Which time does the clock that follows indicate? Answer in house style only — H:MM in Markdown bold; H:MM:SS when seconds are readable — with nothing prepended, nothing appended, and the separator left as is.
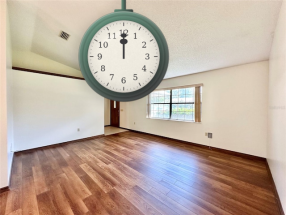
**12:00**
